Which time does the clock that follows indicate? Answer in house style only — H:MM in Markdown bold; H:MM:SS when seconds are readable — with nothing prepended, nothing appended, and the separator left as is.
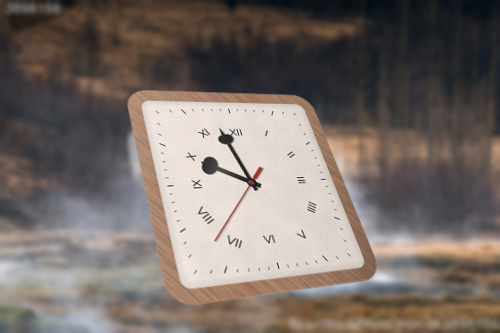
**9:57:37**
